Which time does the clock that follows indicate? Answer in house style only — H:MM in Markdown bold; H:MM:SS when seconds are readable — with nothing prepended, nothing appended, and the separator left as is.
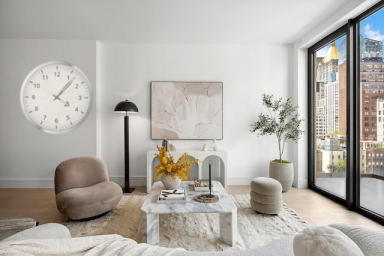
**4:07**
